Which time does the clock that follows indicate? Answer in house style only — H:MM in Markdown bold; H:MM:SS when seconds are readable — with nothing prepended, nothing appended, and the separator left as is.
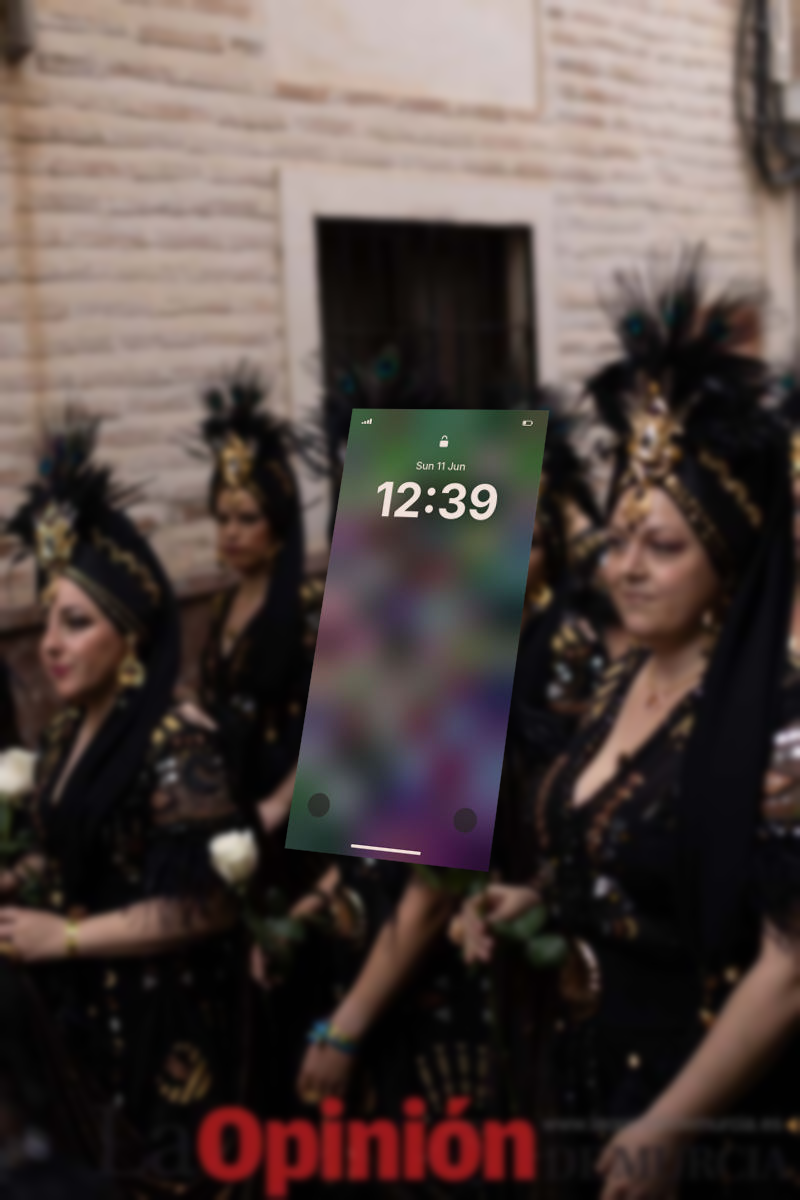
**12:39**
